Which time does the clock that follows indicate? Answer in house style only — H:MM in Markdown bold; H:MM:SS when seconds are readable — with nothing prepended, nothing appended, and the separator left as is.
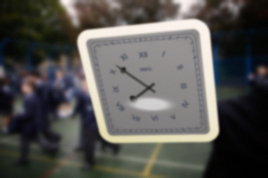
**7:52**
